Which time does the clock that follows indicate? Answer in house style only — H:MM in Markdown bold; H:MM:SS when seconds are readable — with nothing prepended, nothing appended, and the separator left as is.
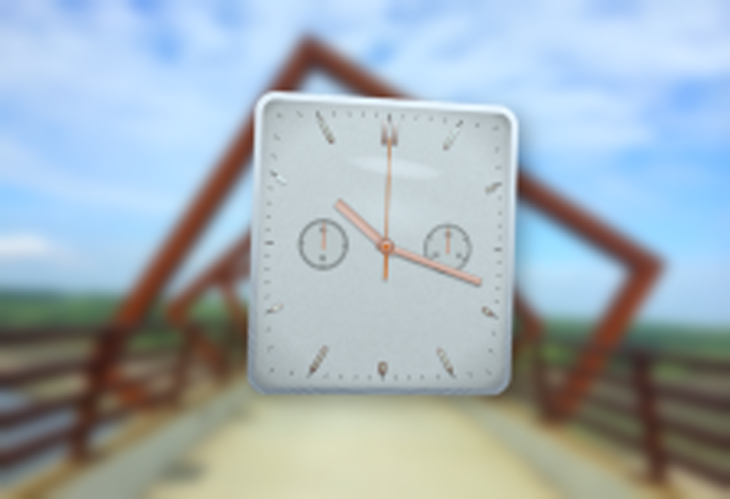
**10:18**
